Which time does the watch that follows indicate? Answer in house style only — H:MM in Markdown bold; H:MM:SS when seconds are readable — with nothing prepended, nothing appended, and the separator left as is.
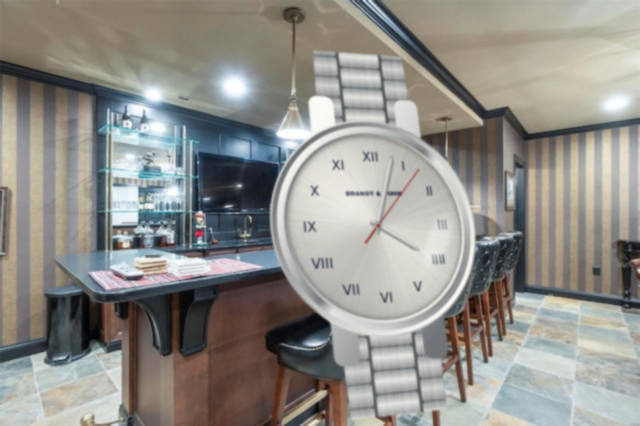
**4:03:07**
